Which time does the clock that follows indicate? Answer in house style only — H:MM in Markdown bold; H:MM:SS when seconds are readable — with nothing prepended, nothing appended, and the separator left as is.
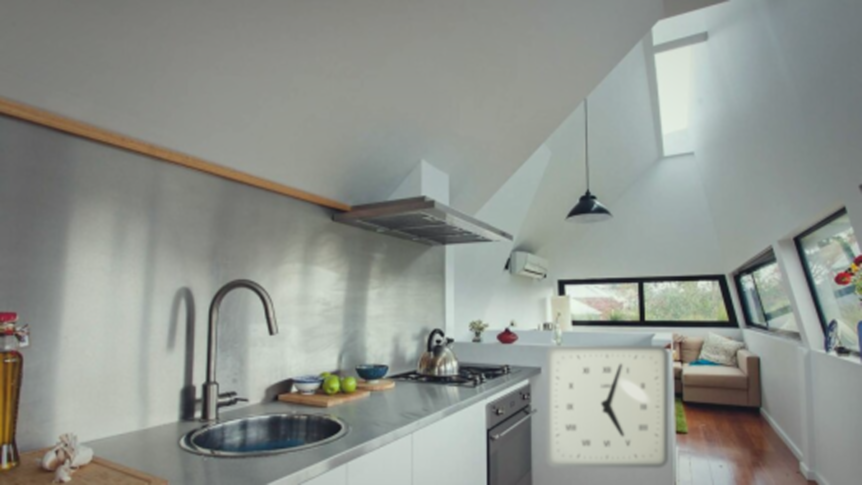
**5:03**
